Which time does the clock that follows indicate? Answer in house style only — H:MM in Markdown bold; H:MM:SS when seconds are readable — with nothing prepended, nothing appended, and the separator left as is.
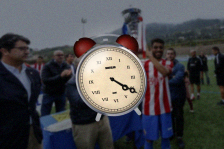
**4:21**
